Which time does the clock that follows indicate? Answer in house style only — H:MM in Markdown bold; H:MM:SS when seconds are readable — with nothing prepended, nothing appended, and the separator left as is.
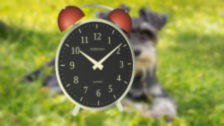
**10:09**
